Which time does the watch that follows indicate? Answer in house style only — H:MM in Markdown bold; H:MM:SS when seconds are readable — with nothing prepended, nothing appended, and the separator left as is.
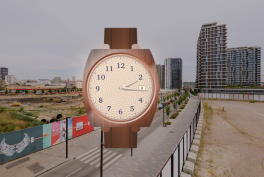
**2:16**
